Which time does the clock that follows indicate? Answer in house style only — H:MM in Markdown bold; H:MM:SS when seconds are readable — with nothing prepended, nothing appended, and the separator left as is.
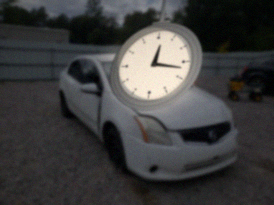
**12:17**
